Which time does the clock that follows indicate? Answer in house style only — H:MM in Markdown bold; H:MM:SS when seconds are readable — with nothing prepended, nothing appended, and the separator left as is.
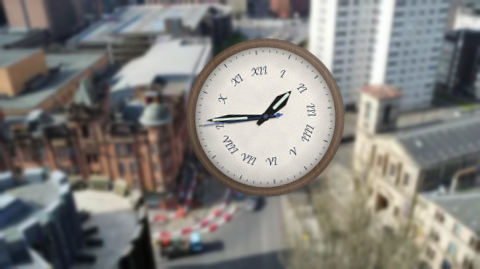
**1:45:45**
